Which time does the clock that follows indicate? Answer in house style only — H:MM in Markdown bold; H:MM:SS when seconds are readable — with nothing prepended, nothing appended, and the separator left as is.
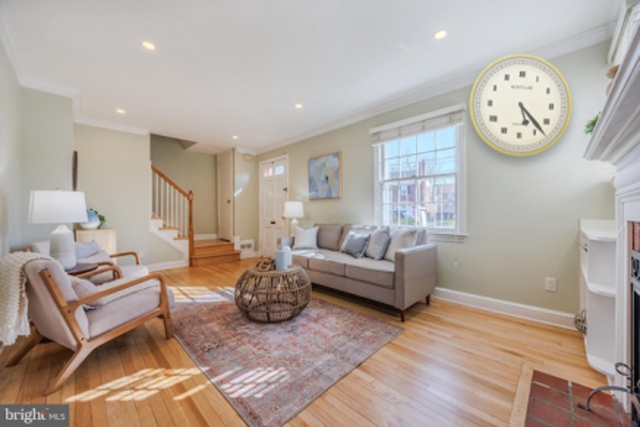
**5:23**
